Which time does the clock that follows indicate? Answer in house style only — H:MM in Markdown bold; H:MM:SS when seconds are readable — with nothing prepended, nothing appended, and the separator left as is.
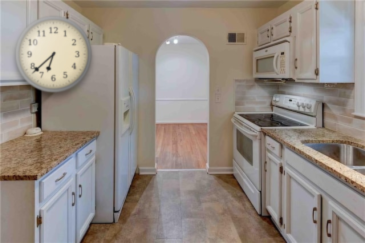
**6:38**
